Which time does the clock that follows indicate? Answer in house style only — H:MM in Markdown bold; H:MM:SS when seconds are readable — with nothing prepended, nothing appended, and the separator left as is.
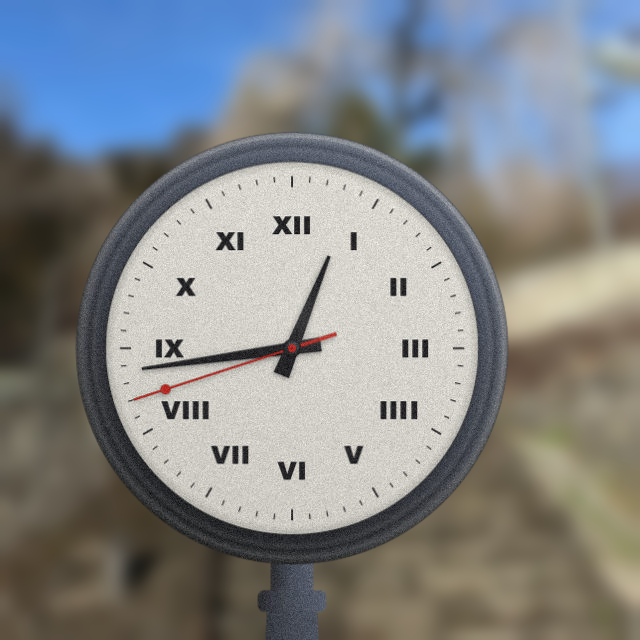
**12:43:42**
